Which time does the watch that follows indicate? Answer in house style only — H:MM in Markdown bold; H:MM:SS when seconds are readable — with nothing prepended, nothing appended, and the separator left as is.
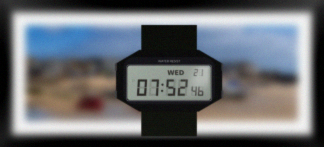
**7:52:46**
